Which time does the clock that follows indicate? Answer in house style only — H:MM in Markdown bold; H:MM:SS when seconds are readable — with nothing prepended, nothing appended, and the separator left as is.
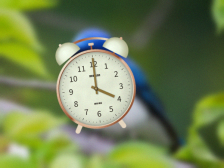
**4:00**
